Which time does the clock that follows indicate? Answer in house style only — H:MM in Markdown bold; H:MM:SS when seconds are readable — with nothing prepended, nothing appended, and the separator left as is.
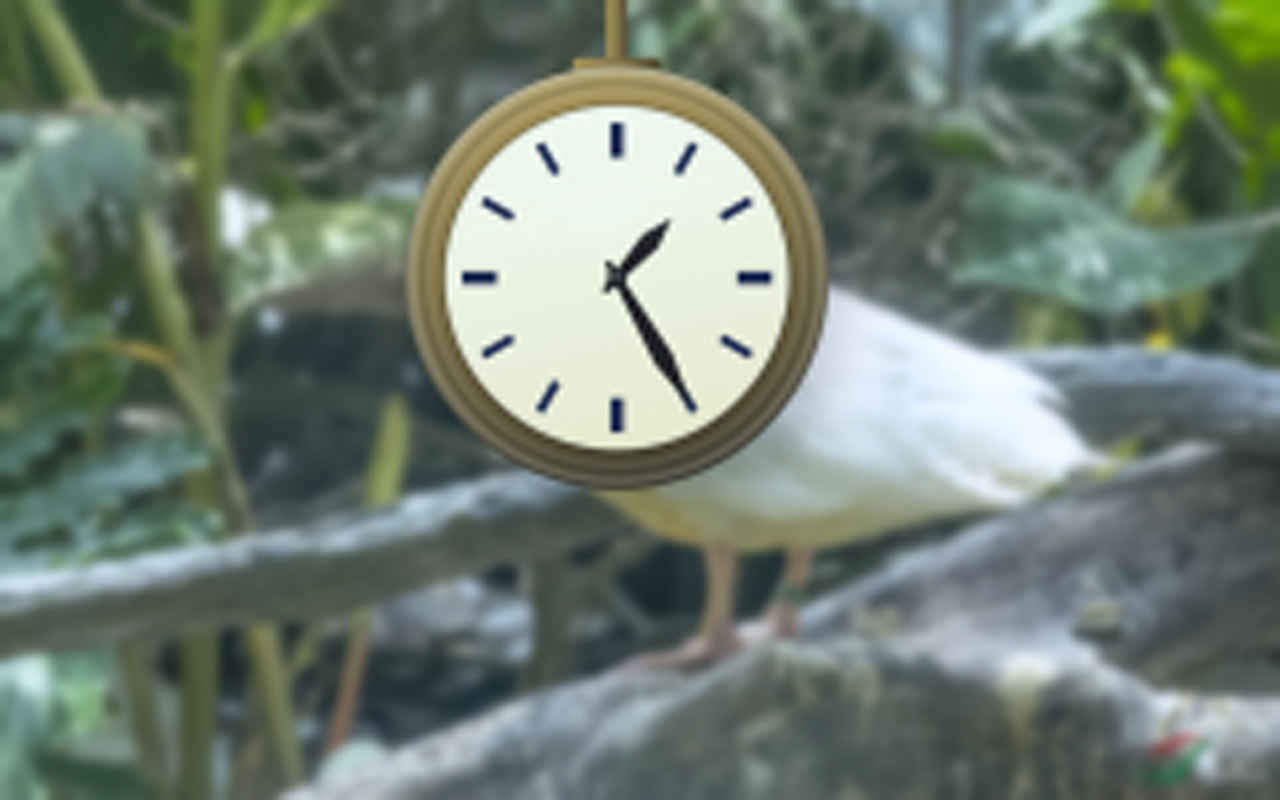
**1:25**
